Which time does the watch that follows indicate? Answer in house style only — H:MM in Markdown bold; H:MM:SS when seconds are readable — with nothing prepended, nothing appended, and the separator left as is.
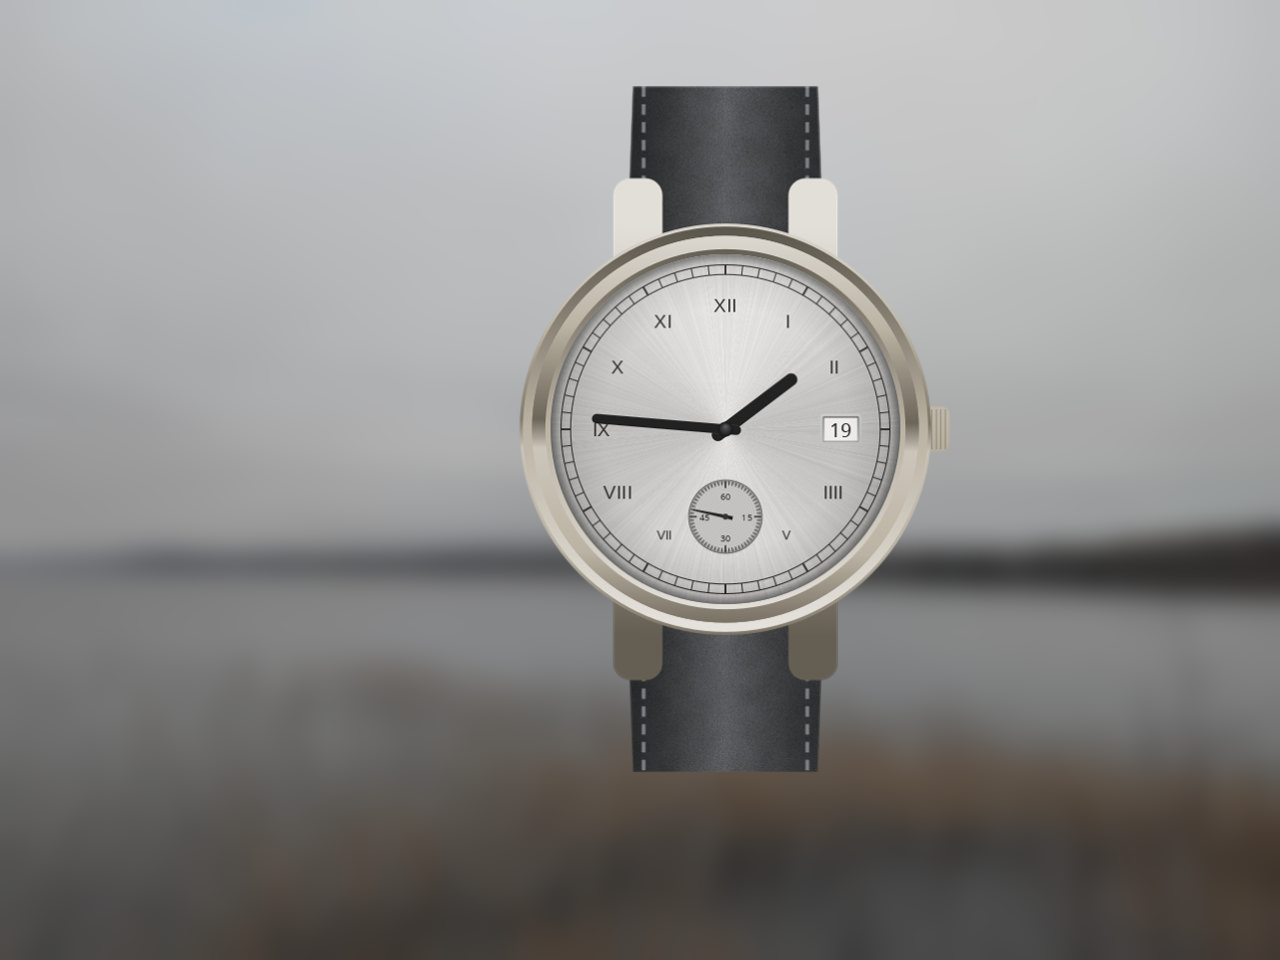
**1:45:47**
